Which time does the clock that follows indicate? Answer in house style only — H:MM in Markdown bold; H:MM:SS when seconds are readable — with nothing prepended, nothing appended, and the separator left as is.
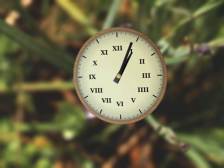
**1:04**
